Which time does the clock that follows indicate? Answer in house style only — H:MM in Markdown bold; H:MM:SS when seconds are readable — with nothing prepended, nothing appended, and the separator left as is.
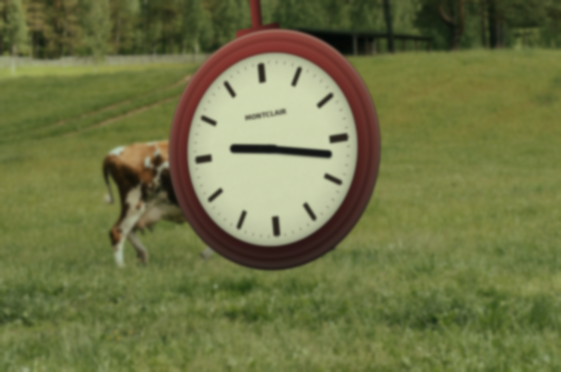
**9:17**
